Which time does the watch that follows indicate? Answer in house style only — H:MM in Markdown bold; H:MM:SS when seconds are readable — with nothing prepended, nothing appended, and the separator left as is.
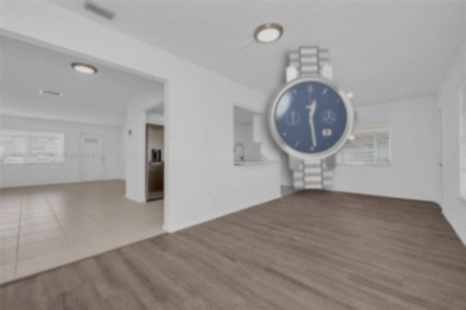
**12:29**
